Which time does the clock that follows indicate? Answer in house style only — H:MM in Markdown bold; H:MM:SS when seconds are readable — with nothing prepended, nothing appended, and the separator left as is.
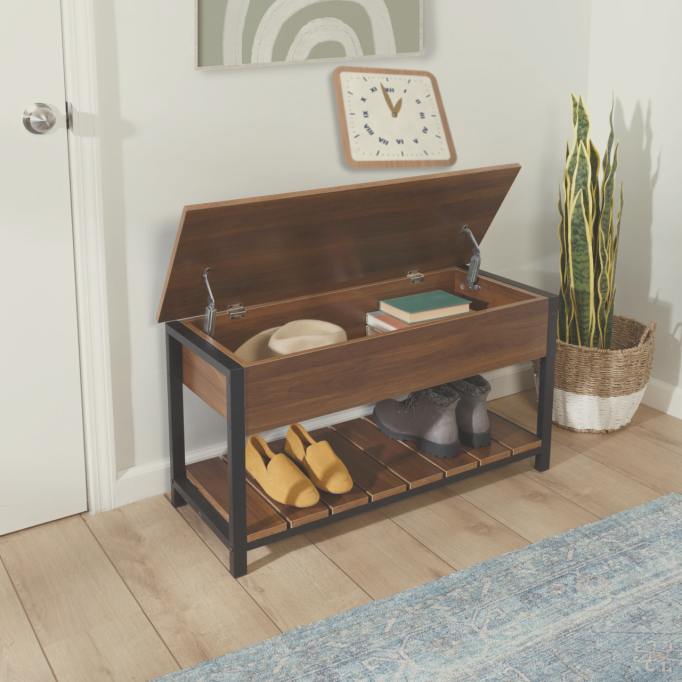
**12:58**
